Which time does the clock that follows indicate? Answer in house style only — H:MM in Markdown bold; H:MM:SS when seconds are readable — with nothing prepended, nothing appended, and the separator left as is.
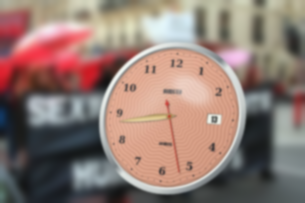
**8:43:27**
